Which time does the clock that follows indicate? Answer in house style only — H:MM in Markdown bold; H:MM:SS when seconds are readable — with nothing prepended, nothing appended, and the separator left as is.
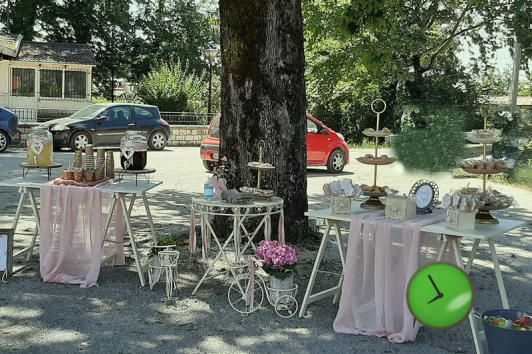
**7:55**
